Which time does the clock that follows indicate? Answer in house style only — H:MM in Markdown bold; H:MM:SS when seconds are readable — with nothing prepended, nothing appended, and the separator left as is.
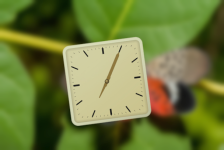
**7:05**
